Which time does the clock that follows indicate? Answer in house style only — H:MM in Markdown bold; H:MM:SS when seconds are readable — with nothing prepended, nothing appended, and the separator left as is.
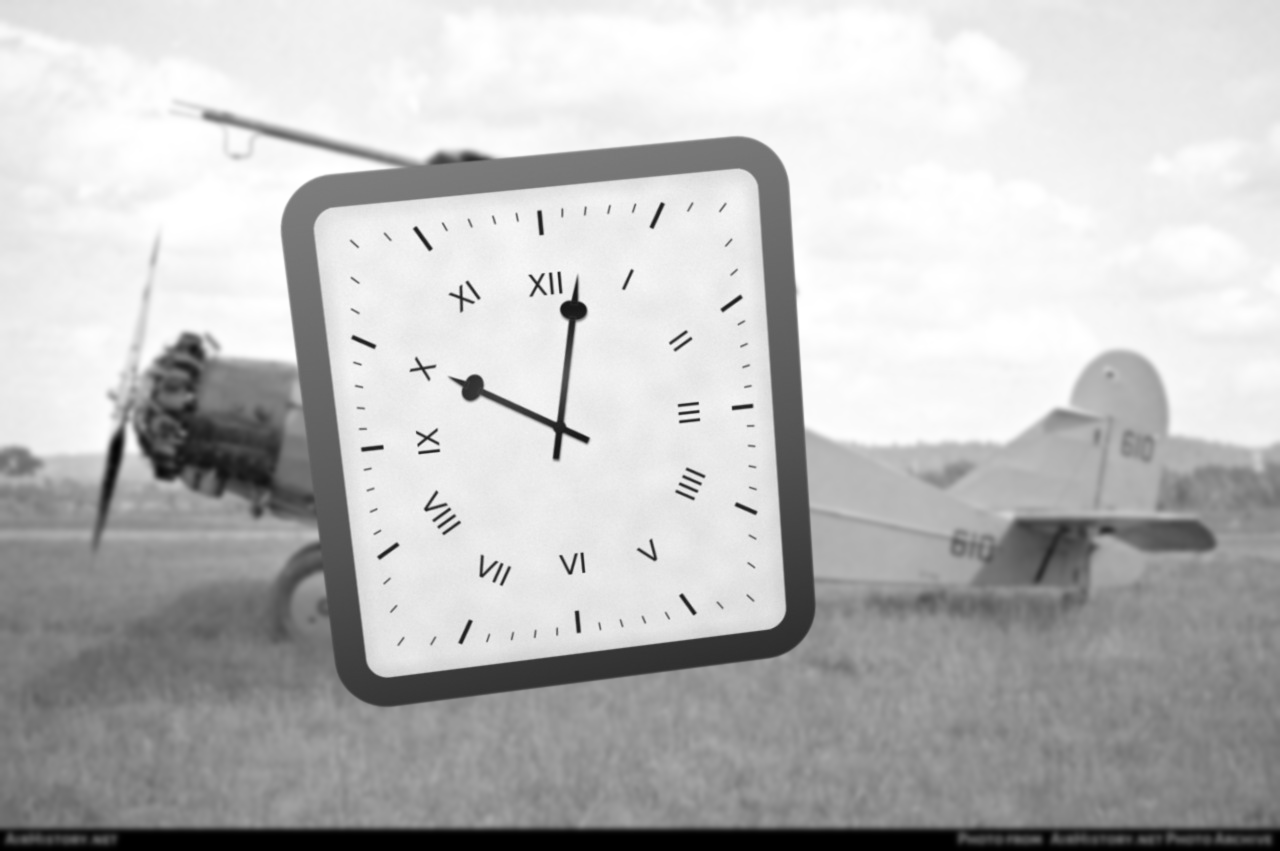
**10:02**
